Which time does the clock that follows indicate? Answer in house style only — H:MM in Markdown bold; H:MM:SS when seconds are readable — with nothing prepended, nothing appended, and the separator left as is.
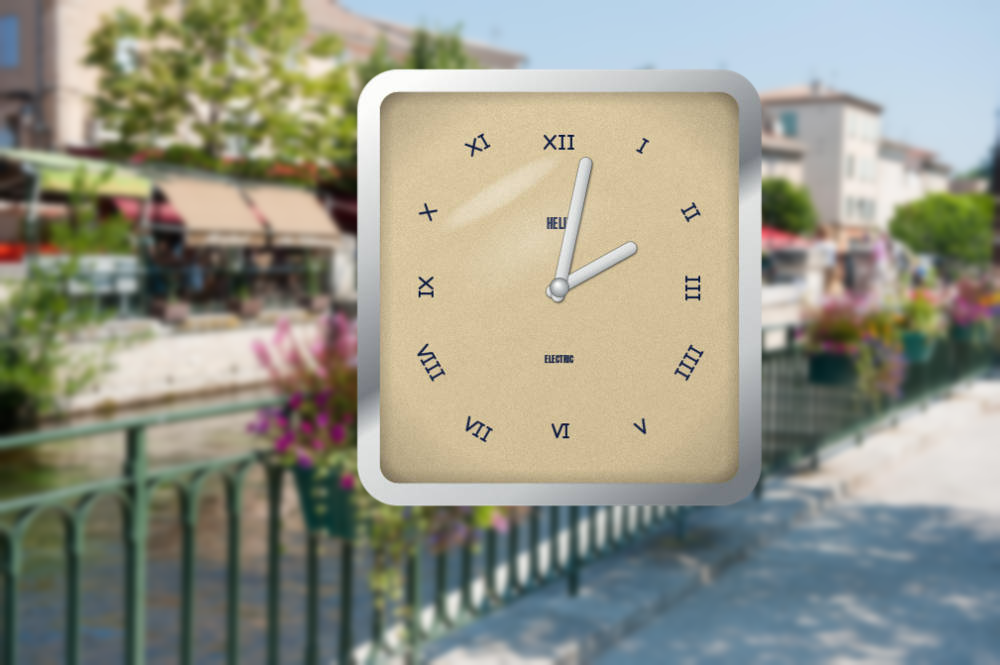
**2:02**
